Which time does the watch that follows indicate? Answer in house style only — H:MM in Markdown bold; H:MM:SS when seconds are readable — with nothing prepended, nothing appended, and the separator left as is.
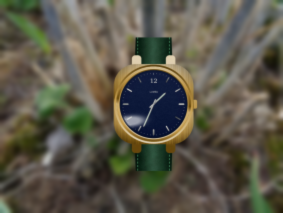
**1:34**
